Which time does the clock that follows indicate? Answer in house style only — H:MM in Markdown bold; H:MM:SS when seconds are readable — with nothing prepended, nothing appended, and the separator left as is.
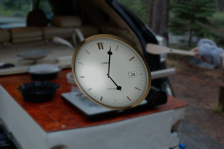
**5:03**
